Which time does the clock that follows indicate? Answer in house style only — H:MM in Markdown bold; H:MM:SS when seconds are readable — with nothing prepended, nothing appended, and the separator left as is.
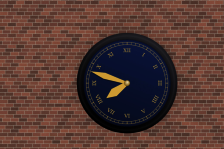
**7:48**
